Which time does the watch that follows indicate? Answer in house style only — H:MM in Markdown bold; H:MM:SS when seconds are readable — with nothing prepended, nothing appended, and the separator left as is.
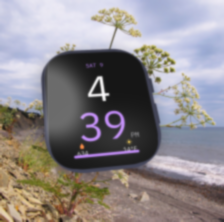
**4:39**
